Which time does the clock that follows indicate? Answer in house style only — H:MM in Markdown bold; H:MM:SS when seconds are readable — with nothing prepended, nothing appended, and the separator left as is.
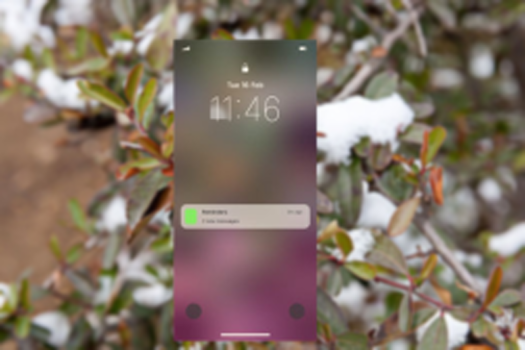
**11:46**
